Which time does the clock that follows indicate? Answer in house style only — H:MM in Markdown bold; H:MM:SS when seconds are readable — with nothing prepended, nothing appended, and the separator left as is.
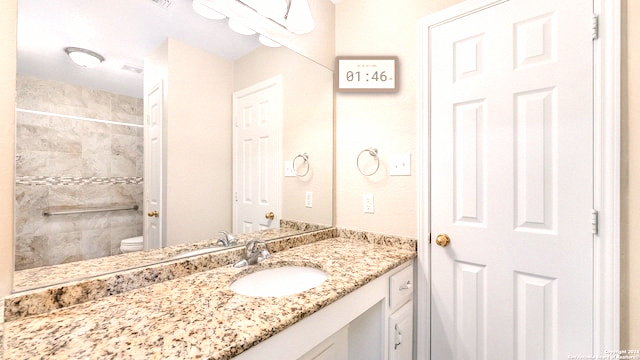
**1:46**
